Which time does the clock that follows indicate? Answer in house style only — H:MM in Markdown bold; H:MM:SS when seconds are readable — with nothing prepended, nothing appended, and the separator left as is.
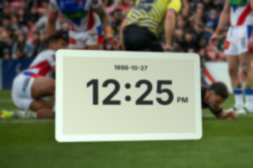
**12:25**
